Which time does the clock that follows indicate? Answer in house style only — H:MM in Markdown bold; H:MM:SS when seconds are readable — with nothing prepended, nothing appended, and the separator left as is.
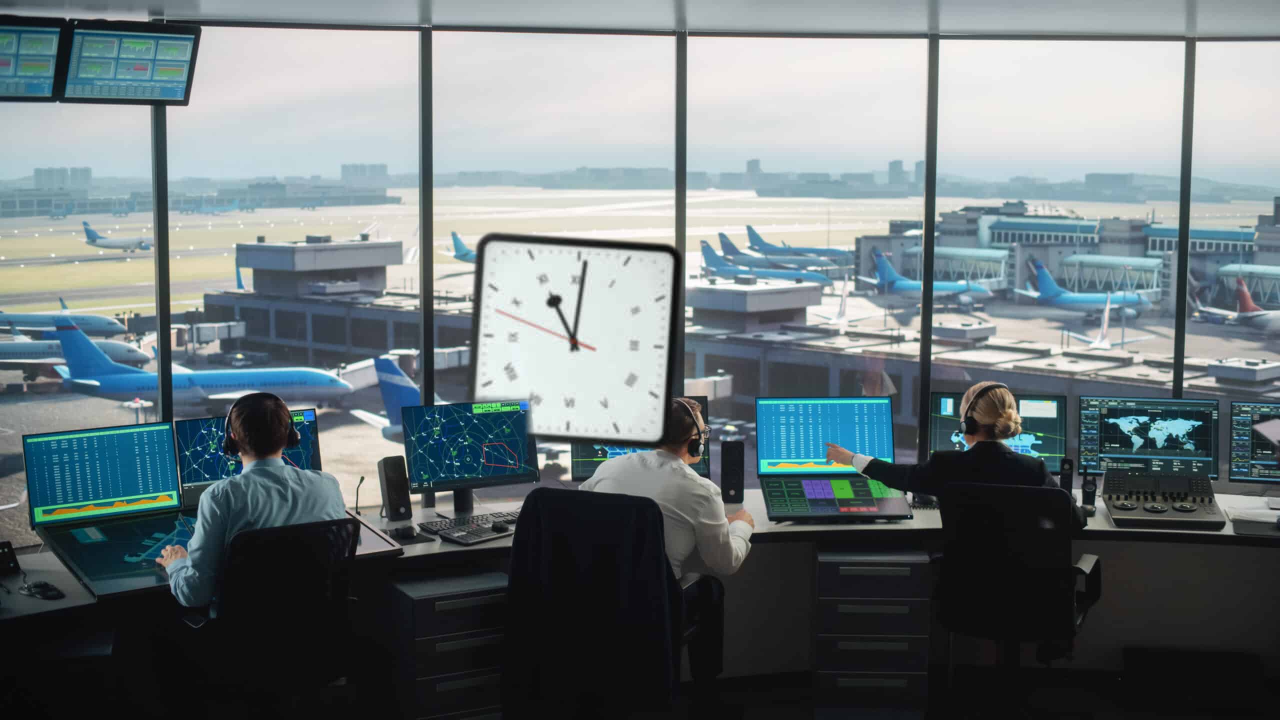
**11:00:48**
